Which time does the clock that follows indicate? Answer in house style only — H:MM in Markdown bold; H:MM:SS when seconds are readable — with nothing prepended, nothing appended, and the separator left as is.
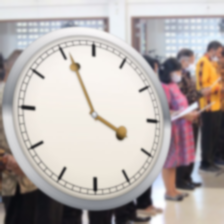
**3:56**
